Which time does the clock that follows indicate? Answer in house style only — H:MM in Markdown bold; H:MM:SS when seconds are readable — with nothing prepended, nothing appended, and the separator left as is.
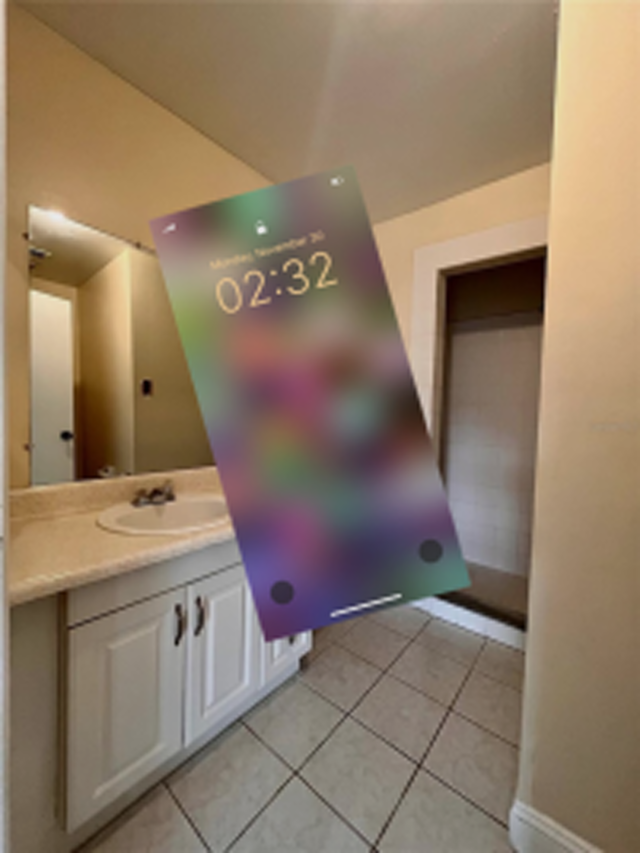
**2:32**
